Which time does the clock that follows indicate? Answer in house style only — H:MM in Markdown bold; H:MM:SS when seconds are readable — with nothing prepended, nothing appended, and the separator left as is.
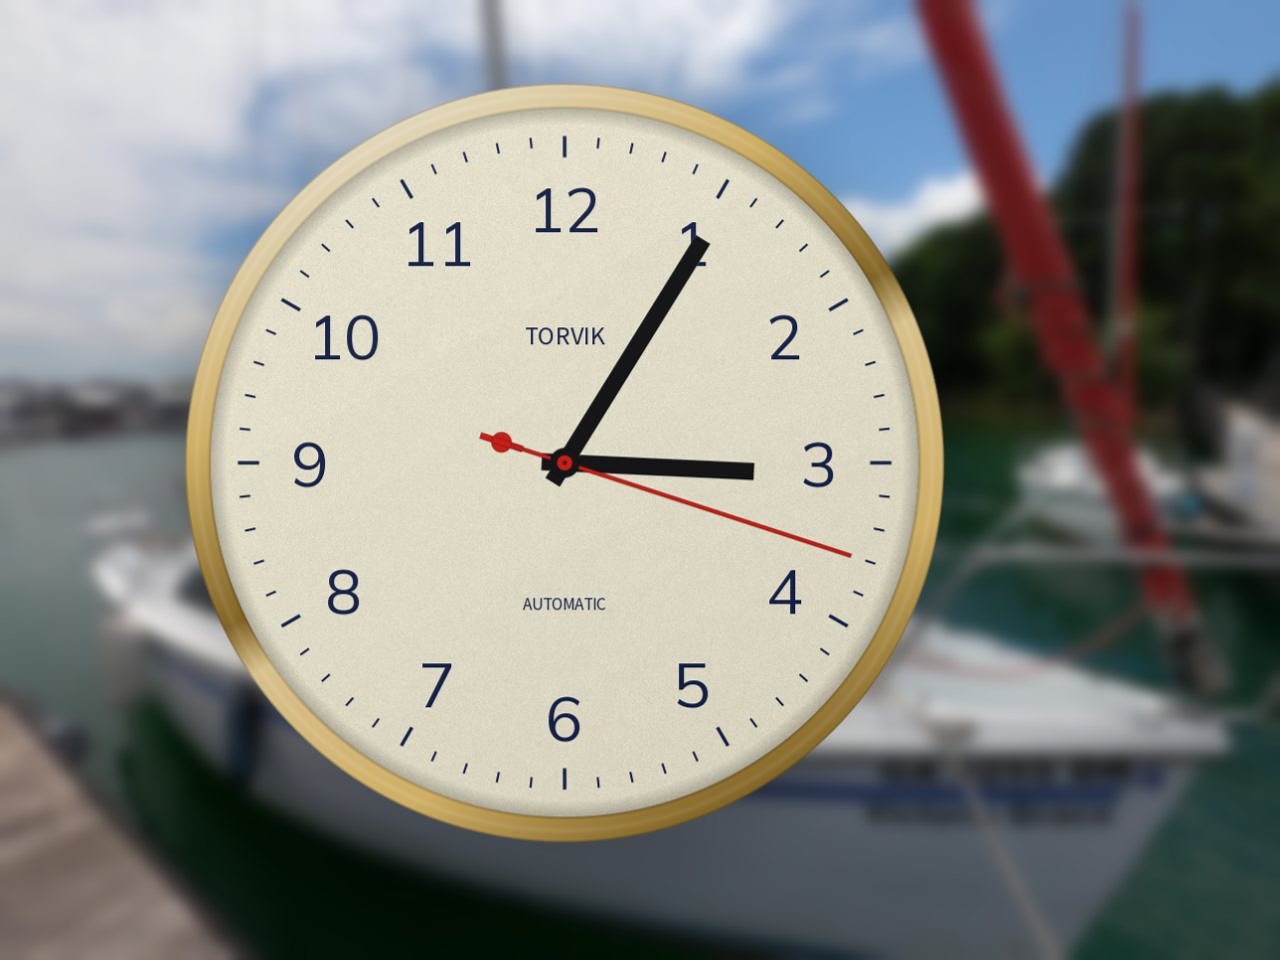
**3:05:18**
